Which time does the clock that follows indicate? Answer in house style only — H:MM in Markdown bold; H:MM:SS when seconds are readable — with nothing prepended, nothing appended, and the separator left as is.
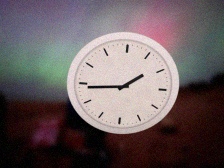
**1:44**
